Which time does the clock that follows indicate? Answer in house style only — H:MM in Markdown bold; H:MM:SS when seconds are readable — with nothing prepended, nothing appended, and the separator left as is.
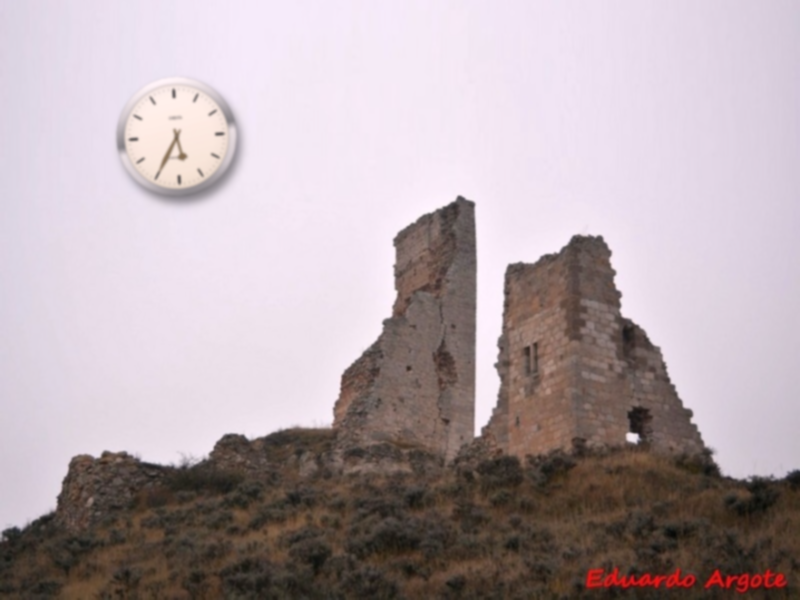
**5:35**
